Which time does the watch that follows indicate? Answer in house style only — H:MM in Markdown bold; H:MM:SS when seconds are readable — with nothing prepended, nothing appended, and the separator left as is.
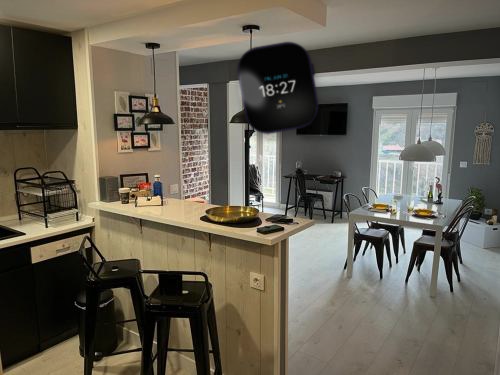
**18:27**
